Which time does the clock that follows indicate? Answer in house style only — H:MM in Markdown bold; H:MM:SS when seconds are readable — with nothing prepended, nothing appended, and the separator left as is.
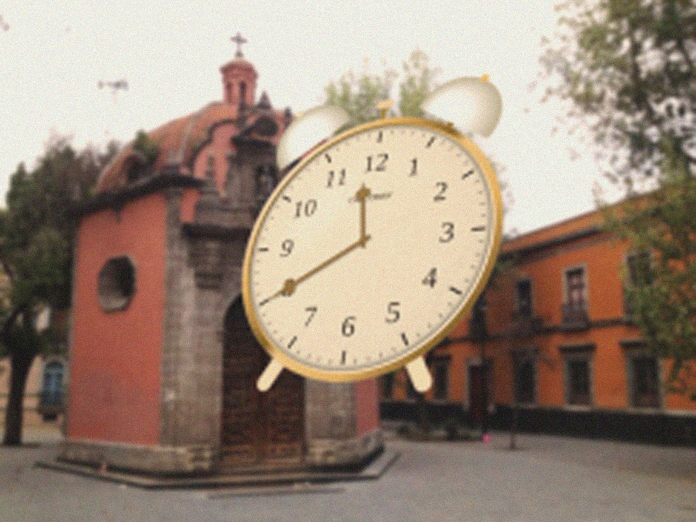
**11:40**
